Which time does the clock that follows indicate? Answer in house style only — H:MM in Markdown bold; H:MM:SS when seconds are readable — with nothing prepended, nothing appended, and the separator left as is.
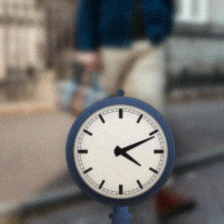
**4:11**
